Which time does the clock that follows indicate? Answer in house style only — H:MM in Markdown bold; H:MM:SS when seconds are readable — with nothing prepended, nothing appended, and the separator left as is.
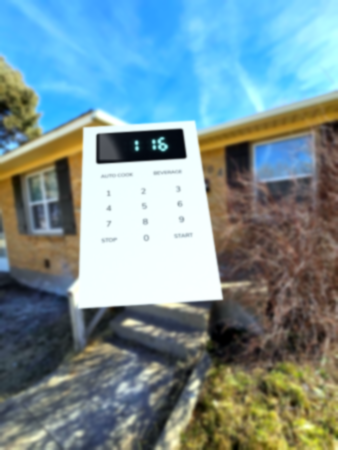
**1:16**
